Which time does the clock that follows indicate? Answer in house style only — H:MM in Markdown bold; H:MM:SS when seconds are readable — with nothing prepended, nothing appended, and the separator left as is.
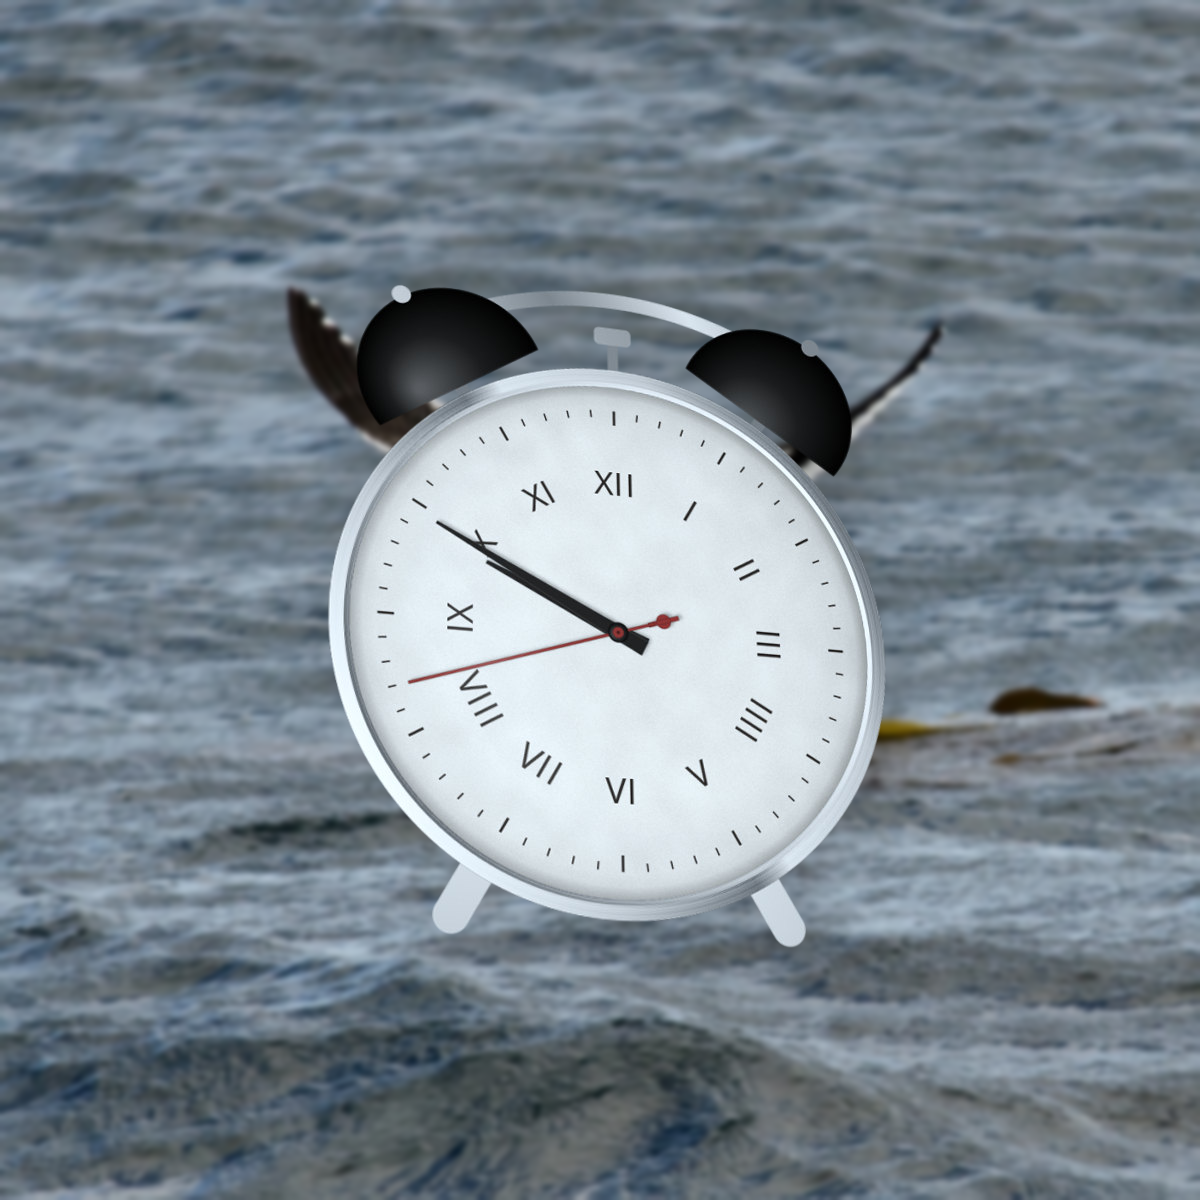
**9:49:42**
